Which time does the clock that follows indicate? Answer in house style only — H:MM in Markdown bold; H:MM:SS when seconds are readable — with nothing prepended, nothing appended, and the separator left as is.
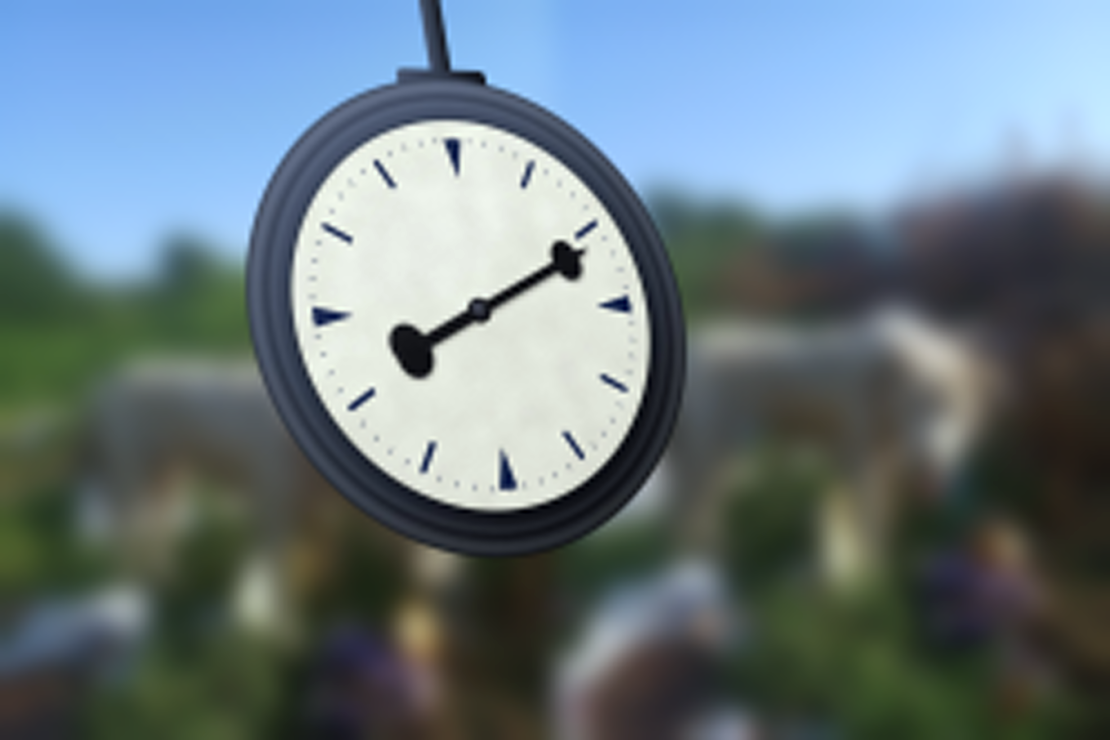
**8:11**
